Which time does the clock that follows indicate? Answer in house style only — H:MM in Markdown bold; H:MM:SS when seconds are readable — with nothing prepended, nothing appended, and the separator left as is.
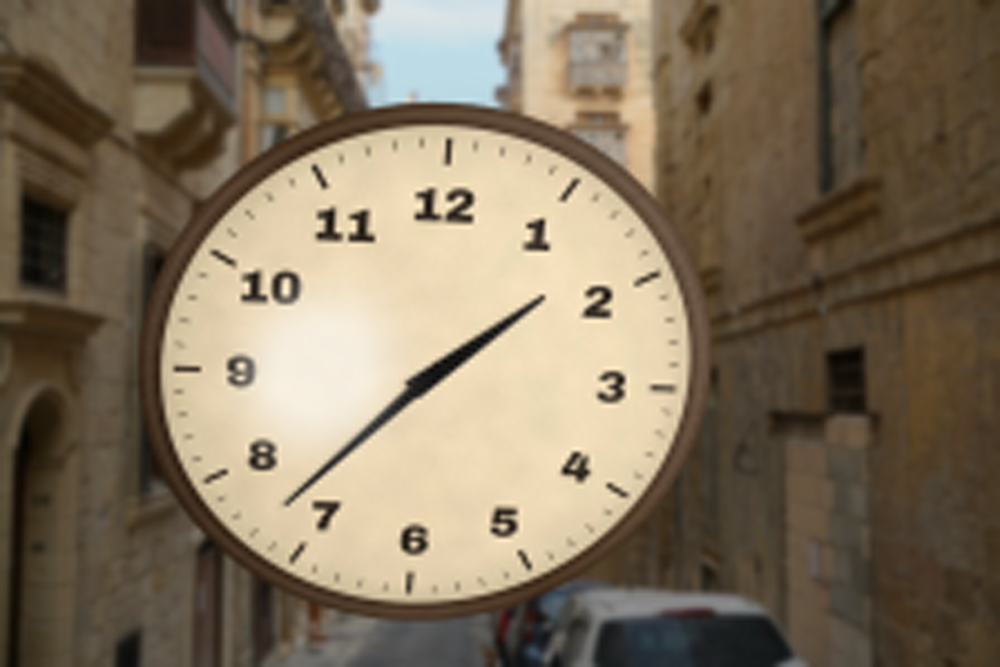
**1:37**
